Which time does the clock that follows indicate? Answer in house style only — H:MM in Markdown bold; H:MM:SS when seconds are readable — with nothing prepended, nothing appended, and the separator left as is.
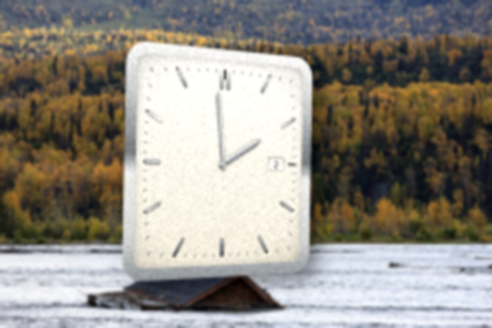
**1:59**
